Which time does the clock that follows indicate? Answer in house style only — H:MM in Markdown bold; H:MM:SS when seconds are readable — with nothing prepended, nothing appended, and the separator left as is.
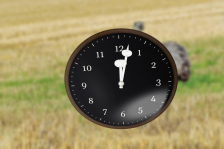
**12:02**
